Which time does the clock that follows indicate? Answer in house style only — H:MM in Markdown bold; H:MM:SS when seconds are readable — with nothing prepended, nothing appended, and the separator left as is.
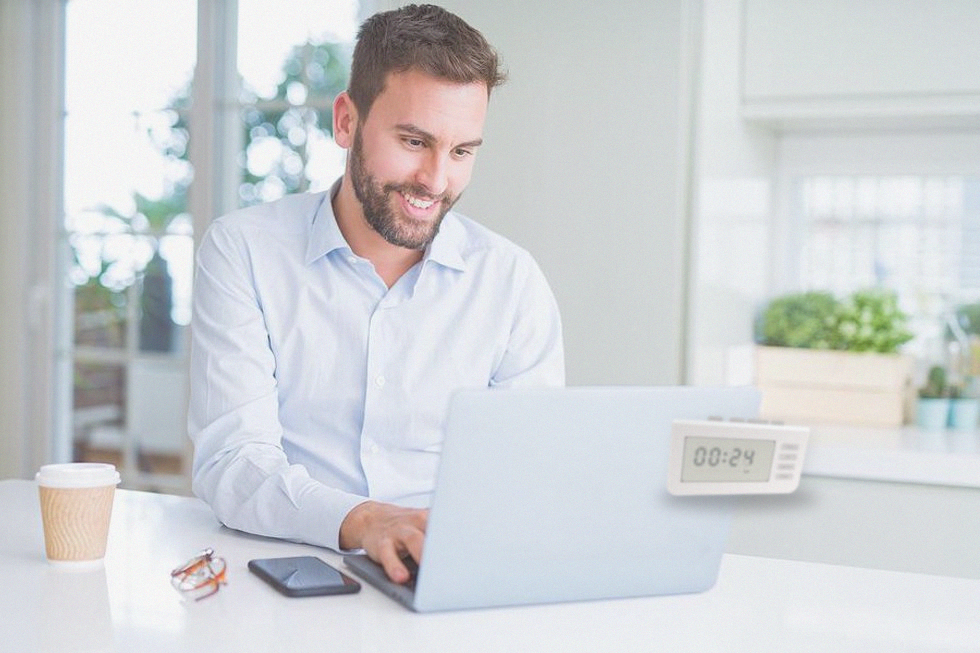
**0:24**
